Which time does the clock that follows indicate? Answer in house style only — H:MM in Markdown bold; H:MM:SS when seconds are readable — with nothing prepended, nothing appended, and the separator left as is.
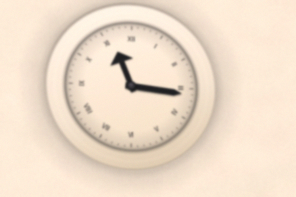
**11:16**
